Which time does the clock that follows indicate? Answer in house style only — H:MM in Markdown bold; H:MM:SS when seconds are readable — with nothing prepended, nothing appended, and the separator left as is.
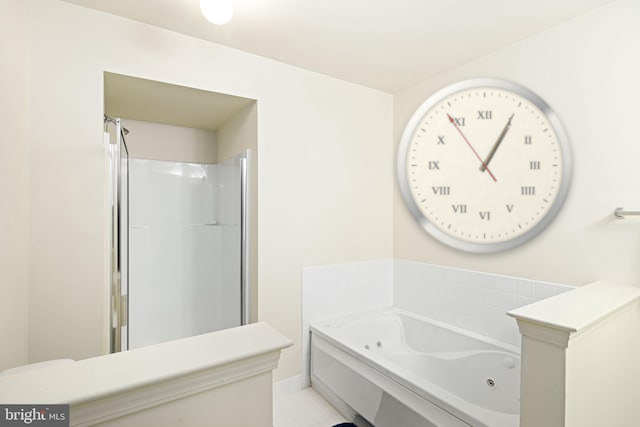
**1:04:54**
